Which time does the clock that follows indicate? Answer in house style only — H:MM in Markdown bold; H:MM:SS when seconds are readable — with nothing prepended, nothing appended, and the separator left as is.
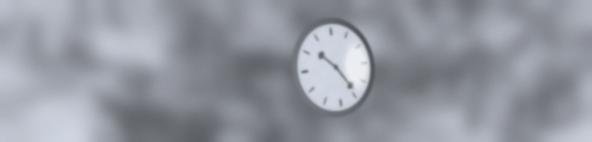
**10:24**
